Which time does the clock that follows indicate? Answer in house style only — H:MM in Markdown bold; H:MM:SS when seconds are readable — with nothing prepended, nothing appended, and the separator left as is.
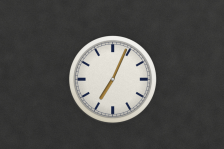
**7:04**
